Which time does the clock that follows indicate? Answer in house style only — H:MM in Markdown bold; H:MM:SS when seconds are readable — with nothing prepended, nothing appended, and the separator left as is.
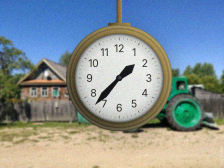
**1:37**
